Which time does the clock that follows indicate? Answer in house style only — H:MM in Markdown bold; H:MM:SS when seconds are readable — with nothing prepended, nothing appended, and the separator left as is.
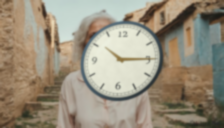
**10:15**
